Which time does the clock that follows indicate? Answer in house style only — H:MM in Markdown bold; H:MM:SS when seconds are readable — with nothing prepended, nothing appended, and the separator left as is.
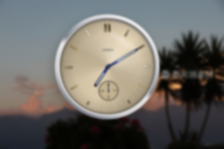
**7:10**
